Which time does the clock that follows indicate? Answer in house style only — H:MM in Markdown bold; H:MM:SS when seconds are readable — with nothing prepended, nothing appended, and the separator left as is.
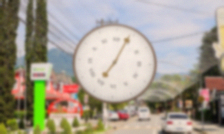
**7:04**
